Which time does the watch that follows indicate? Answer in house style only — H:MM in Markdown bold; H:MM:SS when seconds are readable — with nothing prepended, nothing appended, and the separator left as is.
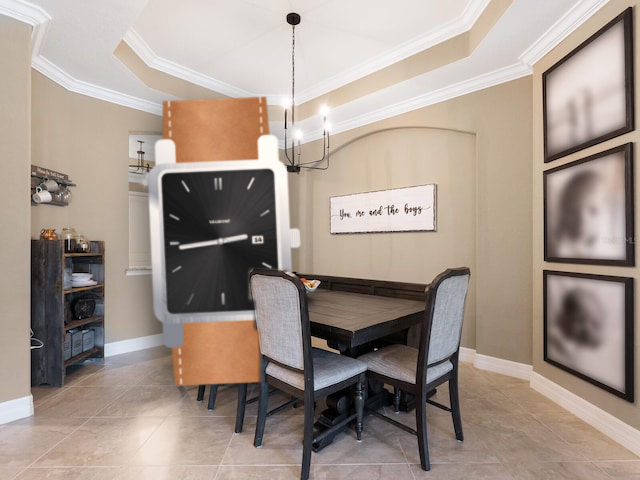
**2:44**
